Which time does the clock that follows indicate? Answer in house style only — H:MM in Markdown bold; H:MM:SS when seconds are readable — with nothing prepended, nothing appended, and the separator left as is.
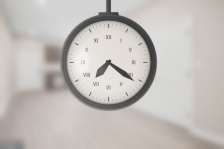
**7:21**
